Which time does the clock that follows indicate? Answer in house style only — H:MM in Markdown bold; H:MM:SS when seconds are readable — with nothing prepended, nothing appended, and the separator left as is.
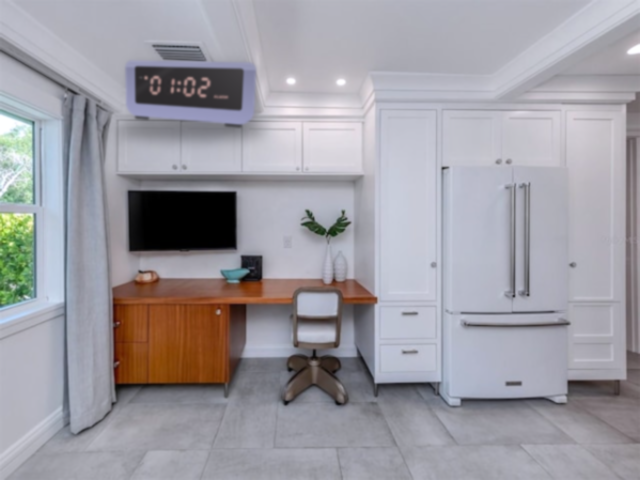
**1:02**
